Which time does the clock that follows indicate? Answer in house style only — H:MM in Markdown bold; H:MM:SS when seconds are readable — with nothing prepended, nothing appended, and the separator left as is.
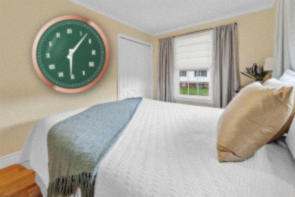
**6:07**
